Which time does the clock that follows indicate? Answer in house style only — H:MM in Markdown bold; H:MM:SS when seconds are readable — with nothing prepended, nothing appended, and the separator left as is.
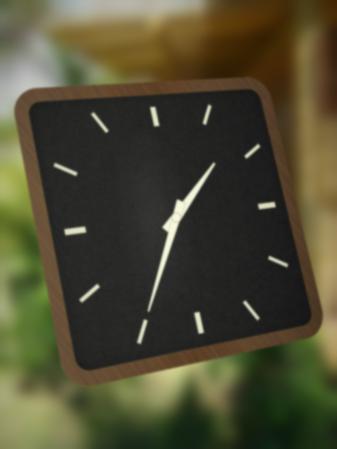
**1:35**
